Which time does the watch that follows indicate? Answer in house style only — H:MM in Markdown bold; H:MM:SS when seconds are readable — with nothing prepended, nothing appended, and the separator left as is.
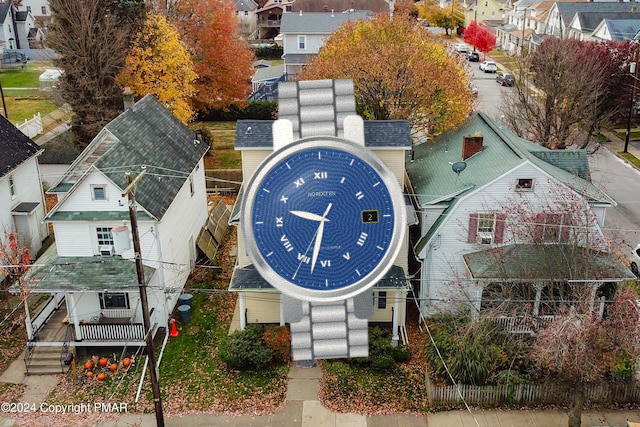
**9:32:35**
